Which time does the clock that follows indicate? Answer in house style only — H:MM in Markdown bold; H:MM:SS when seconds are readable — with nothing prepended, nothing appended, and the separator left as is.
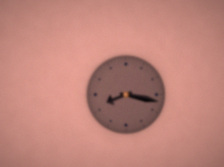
**8:17**
